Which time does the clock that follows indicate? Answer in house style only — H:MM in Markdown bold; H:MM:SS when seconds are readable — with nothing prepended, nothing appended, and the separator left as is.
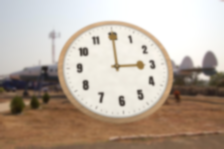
**3:00**
